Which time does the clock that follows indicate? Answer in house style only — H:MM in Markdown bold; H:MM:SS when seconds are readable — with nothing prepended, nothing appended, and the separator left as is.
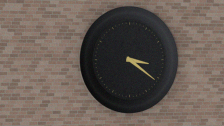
**3:21**
